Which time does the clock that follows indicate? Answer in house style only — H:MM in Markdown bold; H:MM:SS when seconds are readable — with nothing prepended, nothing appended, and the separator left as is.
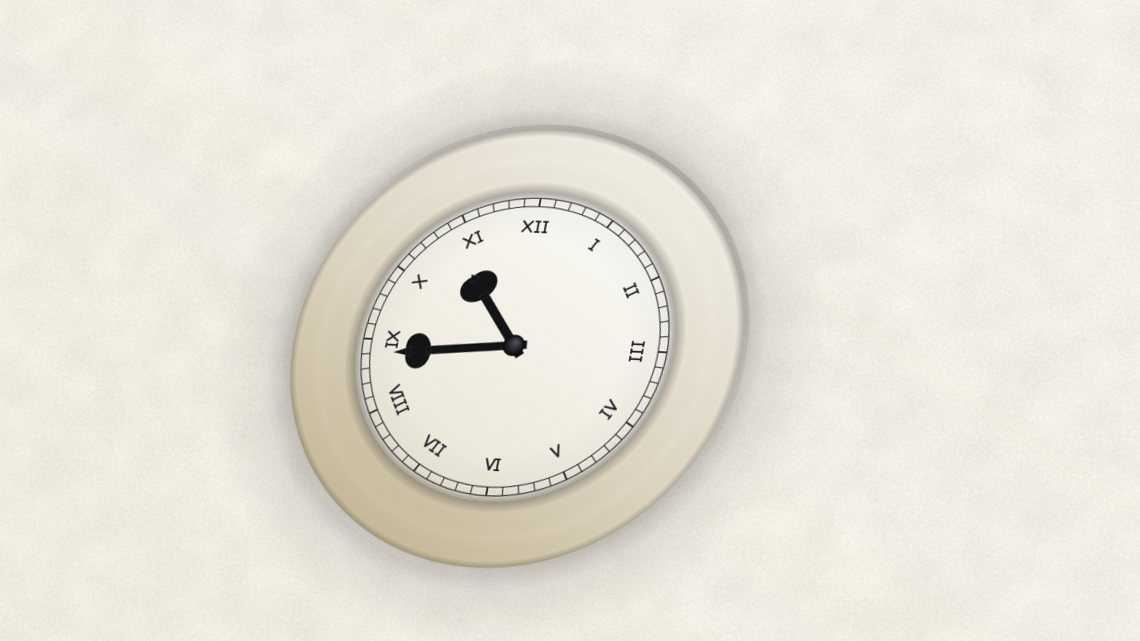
**10:44**
